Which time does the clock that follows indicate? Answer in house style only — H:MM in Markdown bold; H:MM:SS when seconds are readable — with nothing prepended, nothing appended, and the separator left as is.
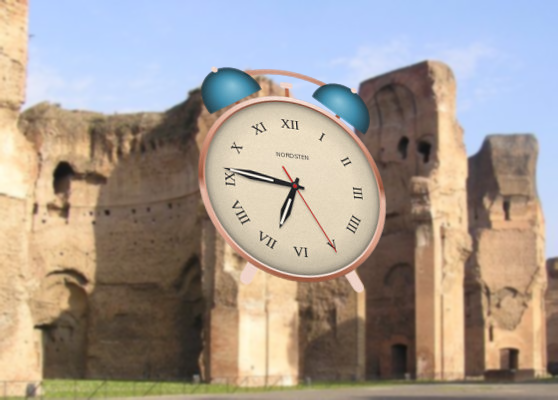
**6:46:25**
